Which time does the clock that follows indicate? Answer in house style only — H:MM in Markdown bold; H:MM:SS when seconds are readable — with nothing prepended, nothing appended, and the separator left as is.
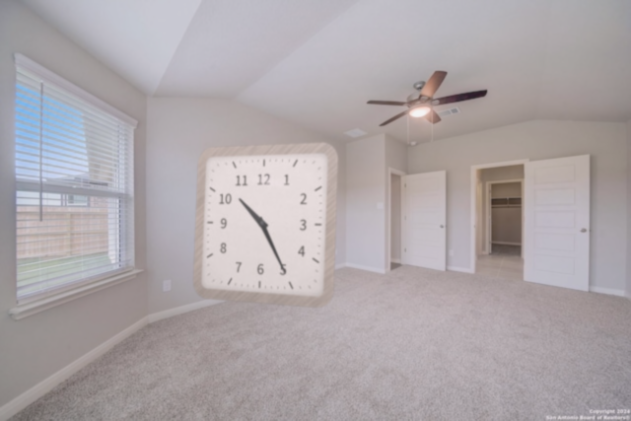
**10:25**
